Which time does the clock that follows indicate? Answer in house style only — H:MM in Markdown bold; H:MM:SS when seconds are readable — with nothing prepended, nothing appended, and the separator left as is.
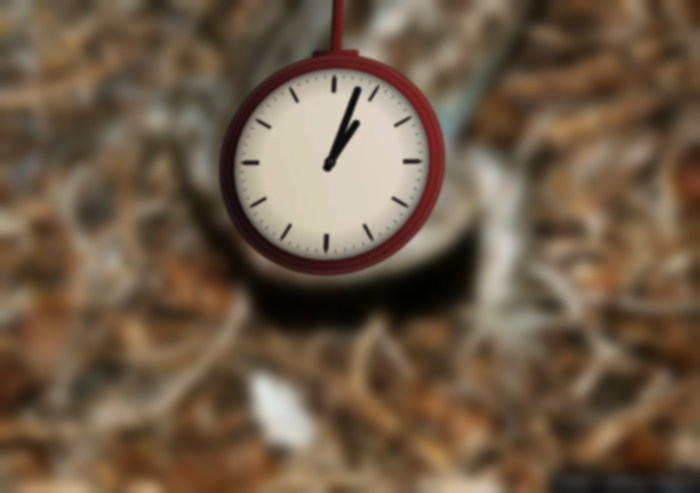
**1:03**
